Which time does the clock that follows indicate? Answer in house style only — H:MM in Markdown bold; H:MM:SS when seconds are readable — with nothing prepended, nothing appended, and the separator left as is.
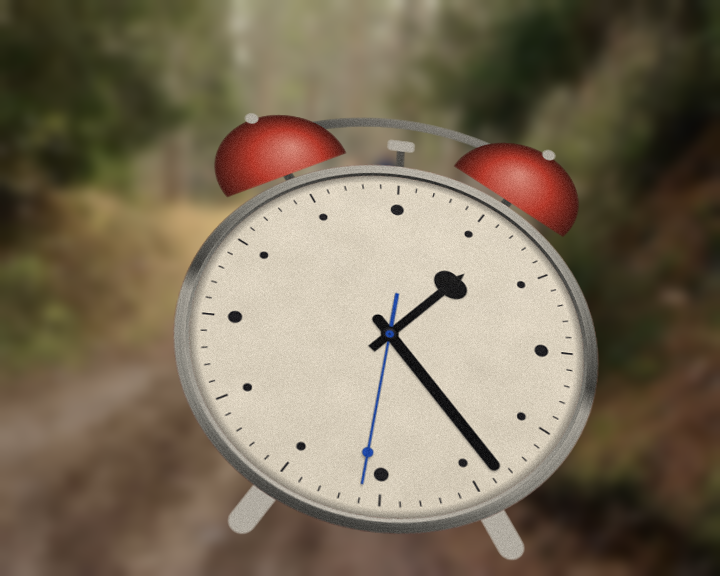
**1:23:31**
